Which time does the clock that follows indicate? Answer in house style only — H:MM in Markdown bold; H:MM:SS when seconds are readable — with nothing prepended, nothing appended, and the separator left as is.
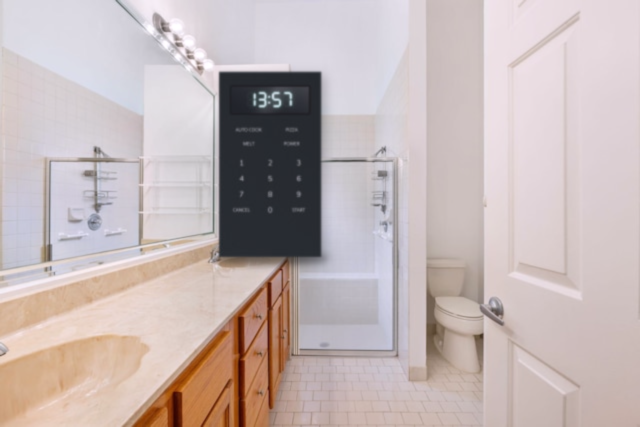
**13:57**
